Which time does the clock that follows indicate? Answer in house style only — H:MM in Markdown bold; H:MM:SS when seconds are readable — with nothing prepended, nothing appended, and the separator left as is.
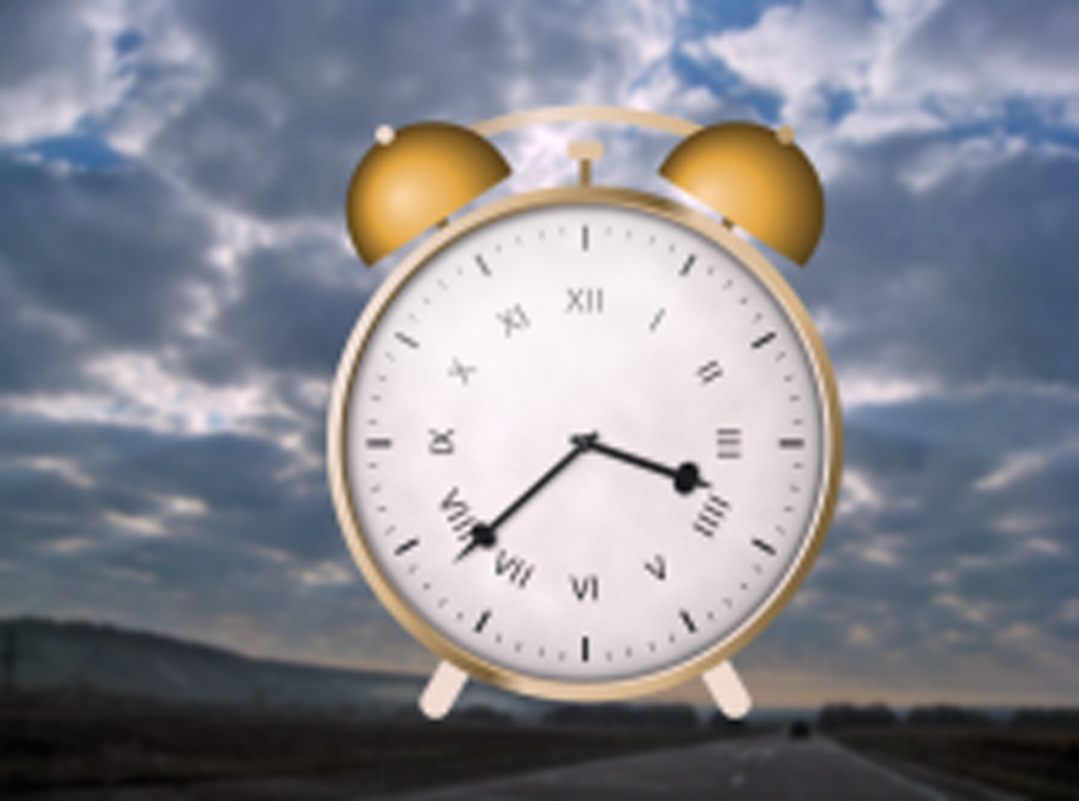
**3:38**
